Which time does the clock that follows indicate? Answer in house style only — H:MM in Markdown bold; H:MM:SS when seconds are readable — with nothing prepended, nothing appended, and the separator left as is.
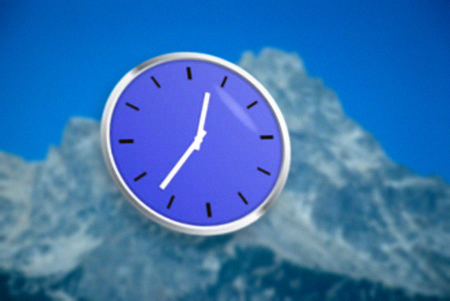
**12:37**
